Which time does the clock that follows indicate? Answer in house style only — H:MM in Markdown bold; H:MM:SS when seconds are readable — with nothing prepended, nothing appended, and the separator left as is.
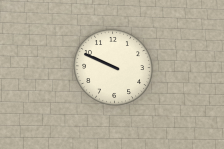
**9:49**
